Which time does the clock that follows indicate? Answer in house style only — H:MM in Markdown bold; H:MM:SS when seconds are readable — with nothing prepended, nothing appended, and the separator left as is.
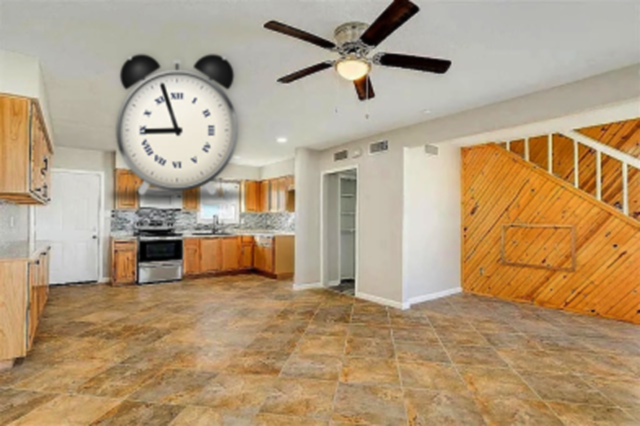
**8:57**
